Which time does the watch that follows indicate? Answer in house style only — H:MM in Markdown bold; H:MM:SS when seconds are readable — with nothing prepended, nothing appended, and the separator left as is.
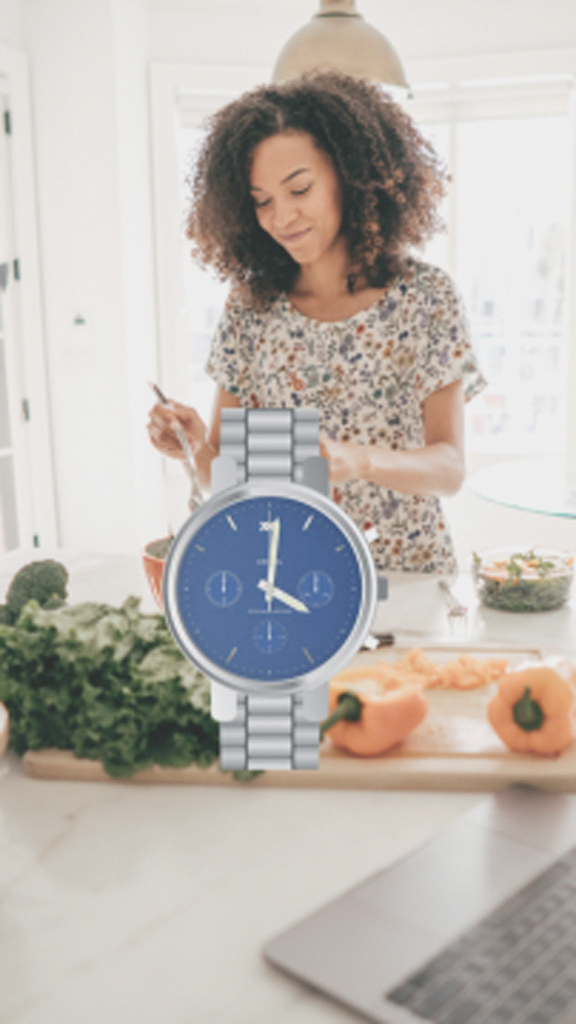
**4:01**
